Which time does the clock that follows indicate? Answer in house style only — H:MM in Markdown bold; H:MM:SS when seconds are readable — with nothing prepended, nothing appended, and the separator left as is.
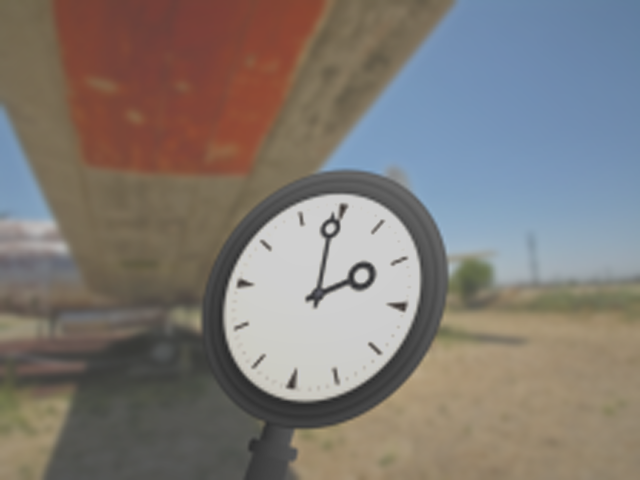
**1:59**
